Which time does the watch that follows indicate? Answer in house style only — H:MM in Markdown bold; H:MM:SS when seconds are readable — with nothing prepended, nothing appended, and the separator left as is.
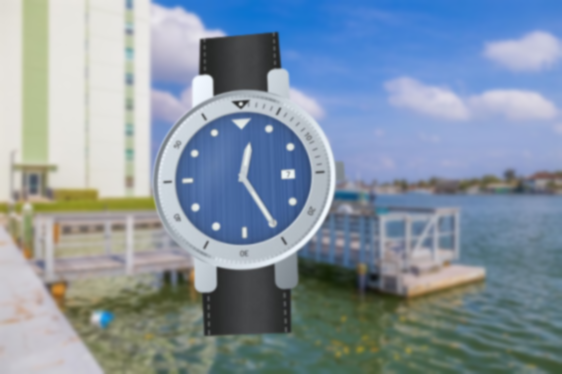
**12:25**
